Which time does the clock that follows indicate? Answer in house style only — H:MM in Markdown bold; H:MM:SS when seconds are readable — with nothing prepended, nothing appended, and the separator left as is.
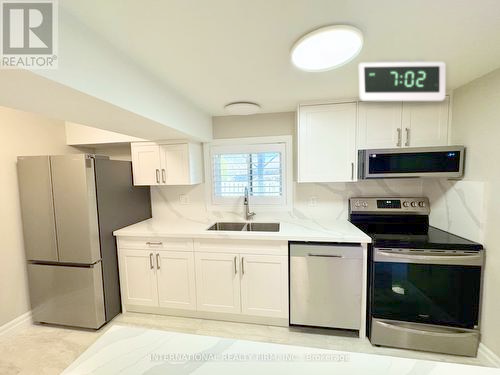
**7:02**
